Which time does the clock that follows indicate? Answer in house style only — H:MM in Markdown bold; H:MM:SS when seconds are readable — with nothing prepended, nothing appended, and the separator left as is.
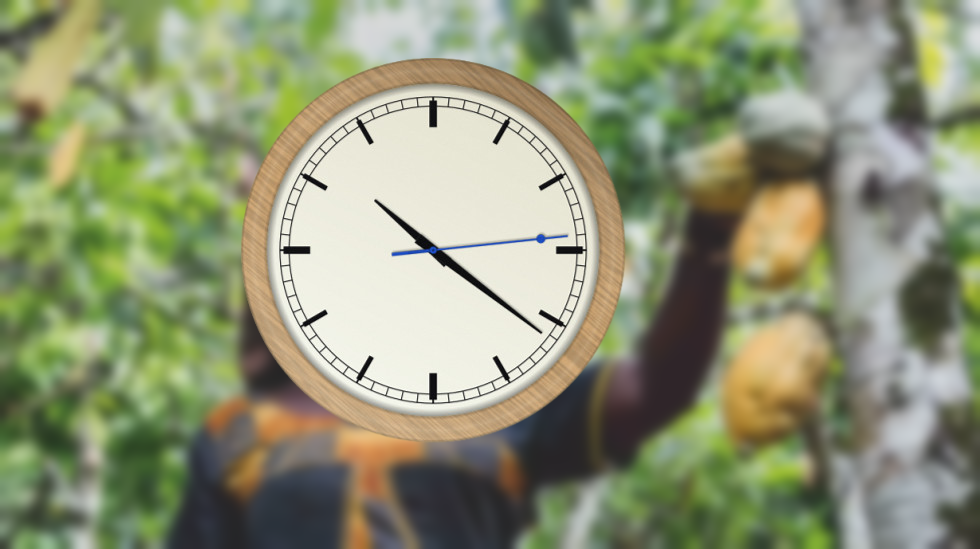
**10:21:14**
